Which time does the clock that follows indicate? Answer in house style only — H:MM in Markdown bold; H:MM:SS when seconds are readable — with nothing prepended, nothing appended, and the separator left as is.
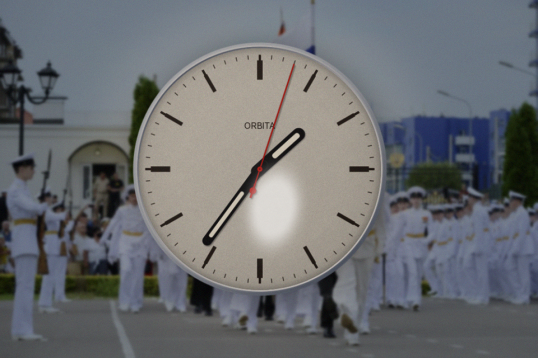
**1:36:03**
